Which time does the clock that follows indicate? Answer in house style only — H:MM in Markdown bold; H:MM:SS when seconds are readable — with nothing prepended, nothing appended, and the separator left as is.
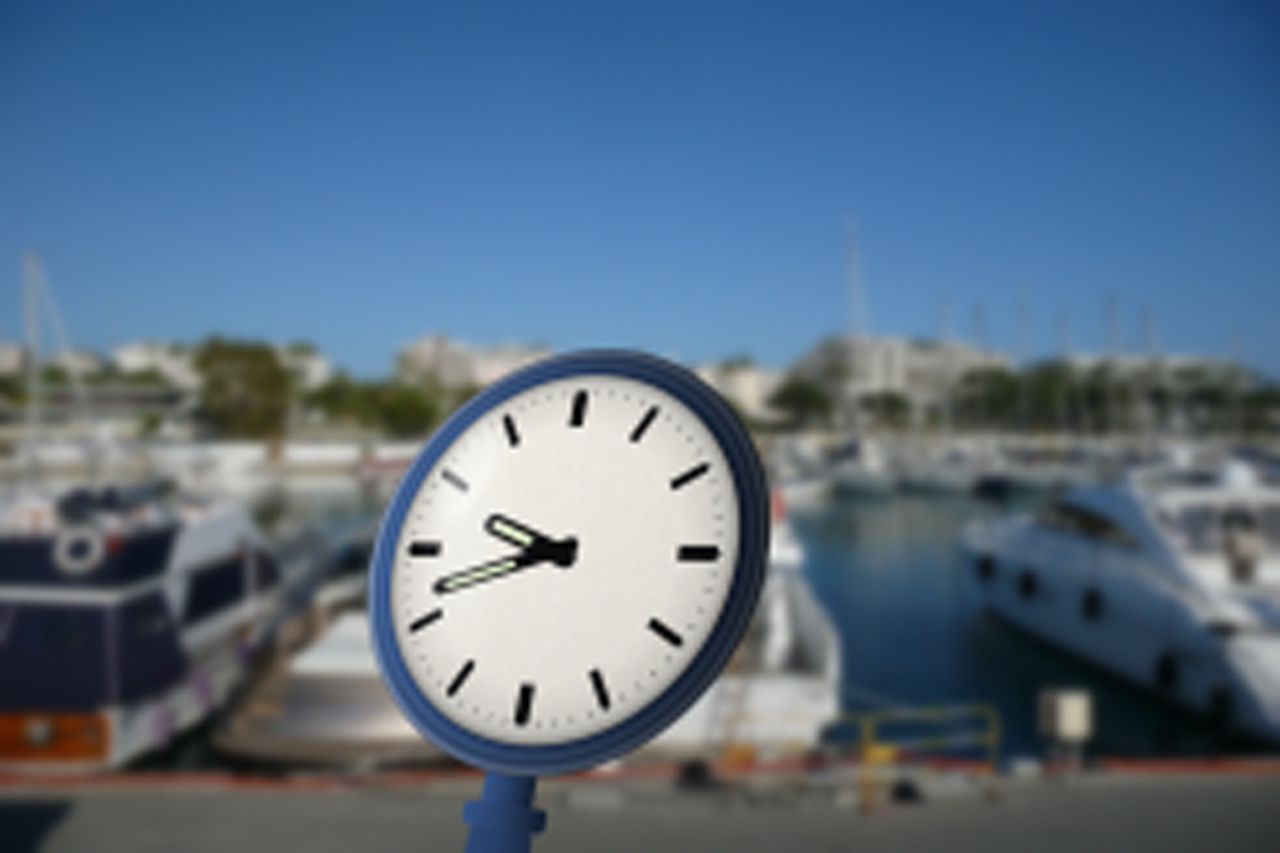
**9:42**
